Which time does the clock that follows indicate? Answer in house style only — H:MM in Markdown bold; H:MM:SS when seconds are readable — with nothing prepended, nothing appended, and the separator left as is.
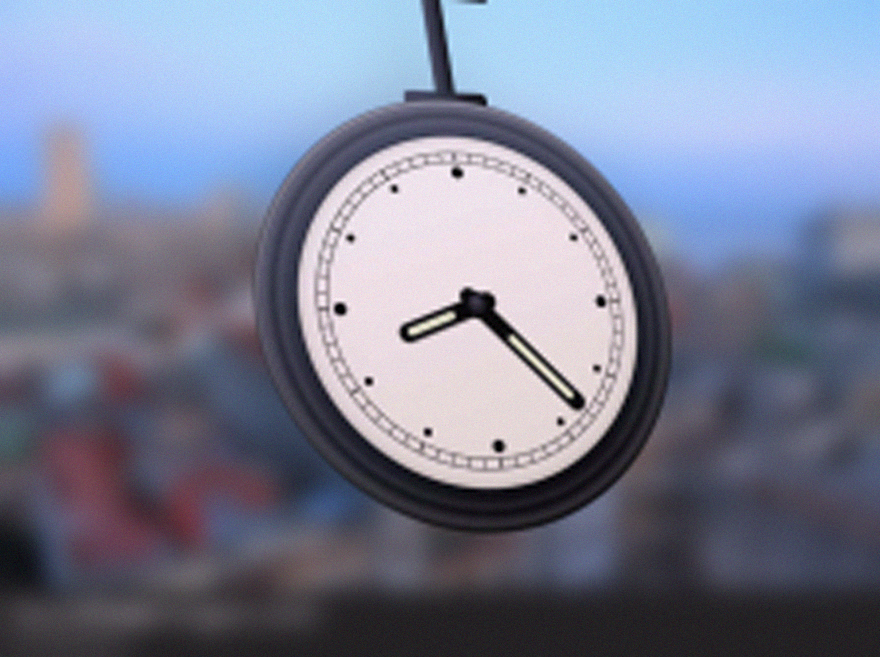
**8:23**
